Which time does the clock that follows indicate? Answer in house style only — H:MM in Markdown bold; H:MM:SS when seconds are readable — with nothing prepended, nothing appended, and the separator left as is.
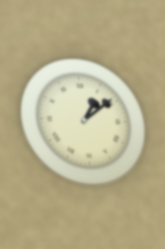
**1:09**
